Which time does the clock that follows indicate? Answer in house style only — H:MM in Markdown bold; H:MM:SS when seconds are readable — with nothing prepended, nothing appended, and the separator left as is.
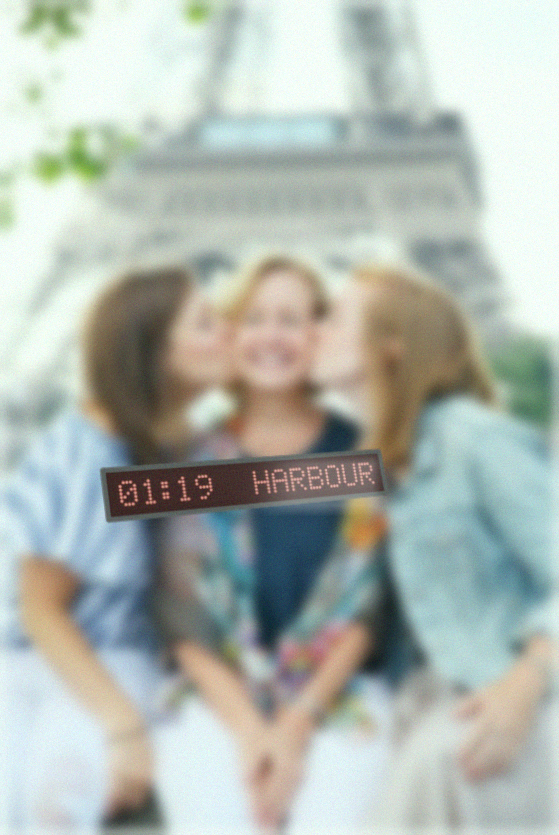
**1:19**
